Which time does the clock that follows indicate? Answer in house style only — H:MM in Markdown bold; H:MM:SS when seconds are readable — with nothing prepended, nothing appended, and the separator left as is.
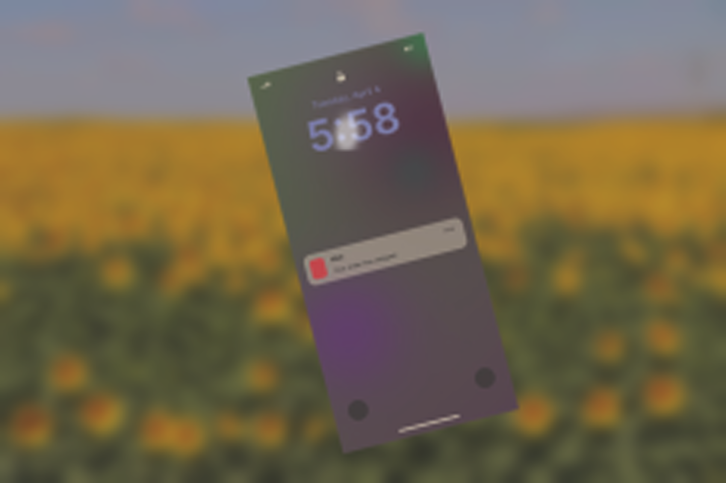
**5:58**
